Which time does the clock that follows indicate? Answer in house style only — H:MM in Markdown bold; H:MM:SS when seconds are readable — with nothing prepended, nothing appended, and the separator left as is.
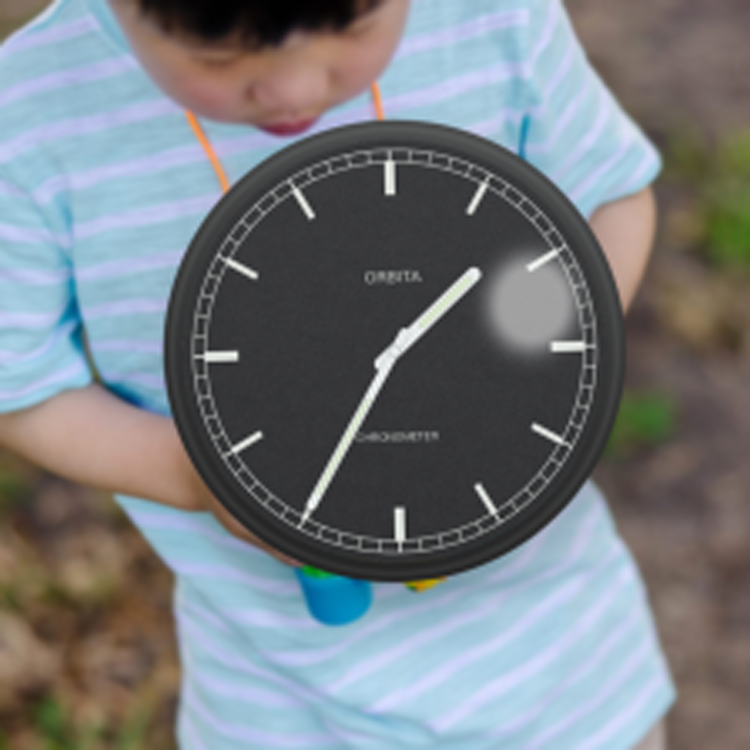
**1:35**
